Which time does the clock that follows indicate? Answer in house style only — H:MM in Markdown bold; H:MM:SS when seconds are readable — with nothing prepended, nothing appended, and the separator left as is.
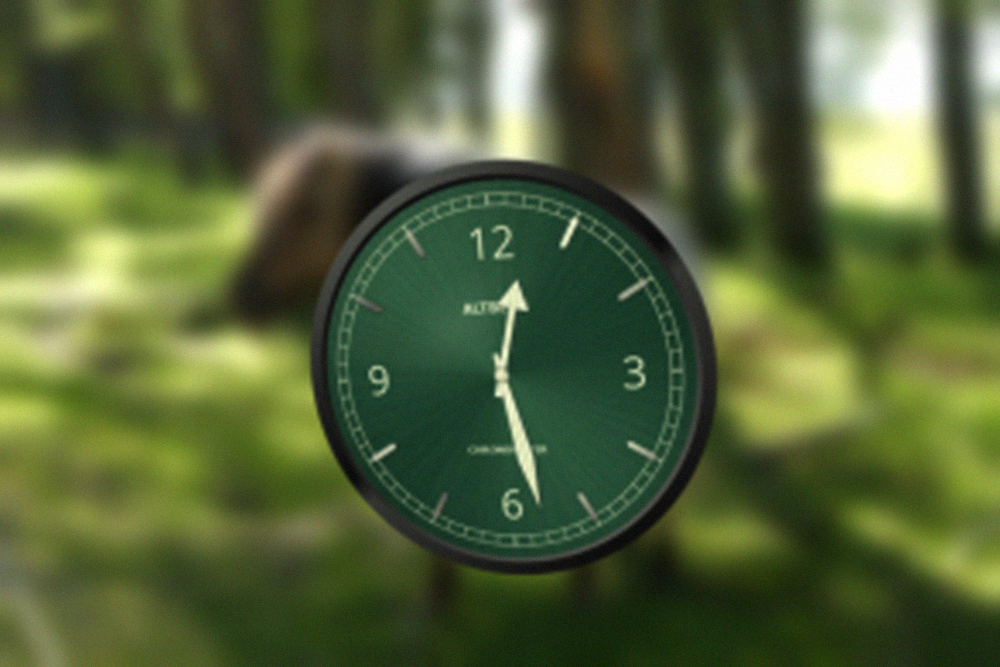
**12:28**
